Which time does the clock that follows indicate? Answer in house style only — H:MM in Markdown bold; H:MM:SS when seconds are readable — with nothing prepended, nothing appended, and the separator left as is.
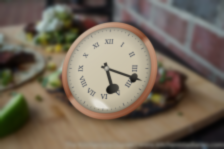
**5:18**
